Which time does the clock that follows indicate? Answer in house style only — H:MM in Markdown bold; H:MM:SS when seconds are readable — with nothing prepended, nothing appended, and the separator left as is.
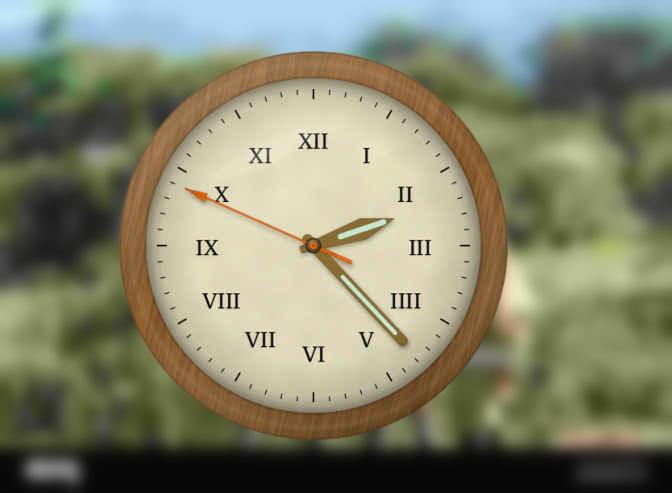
**2:22:49**
